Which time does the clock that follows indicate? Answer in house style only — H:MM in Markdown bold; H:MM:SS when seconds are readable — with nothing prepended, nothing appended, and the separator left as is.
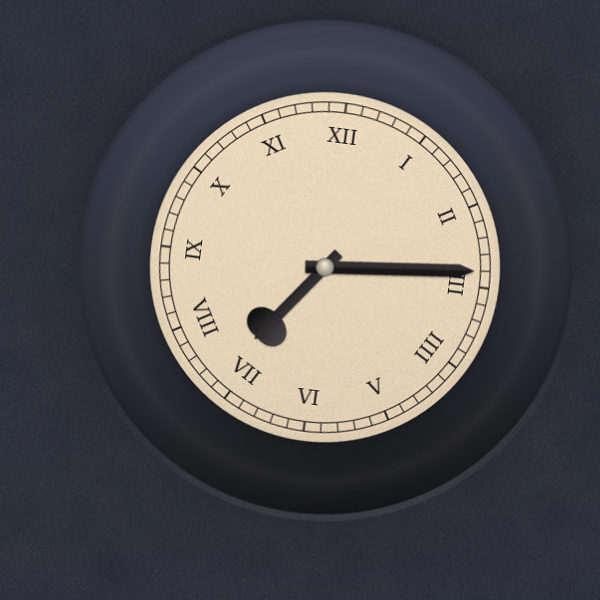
**7:14**
